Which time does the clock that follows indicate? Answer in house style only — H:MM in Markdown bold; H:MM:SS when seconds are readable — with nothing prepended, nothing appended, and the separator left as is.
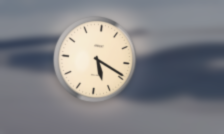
**5:19**
